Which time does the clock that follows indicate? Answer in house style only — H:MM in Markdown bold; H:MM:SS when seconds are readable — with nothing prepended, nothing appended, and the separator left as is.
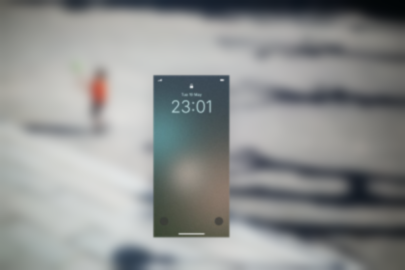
**23:01**
